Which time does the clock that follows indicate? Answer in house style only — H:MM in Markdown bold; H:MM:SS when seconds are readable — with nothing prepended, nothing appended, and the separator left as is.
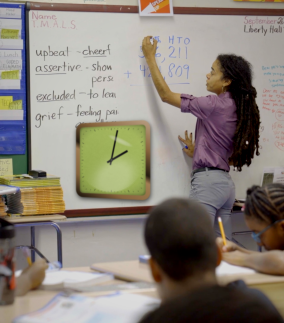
**2:02**
